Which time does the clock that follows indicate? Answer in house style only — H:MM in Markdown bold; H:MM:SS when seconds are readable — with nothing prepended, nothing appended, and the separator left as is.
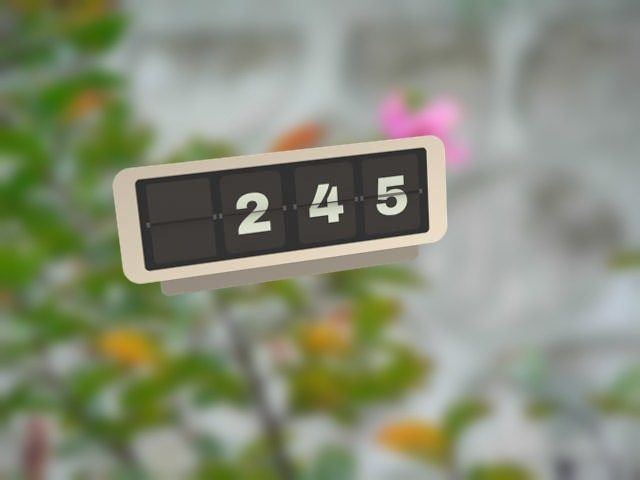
**2:45**
